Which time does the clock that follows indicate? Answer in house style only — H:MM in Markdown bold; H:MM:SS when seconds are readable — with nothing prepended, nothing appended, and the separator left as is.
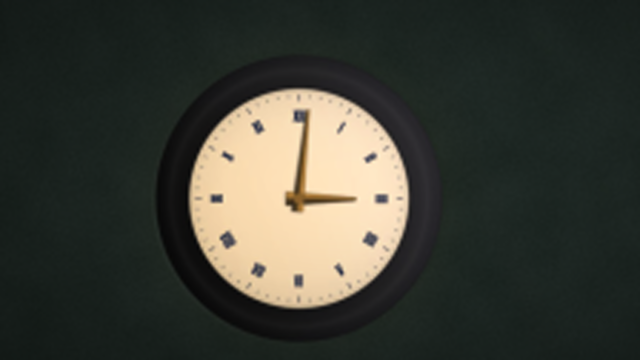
**3:01**
